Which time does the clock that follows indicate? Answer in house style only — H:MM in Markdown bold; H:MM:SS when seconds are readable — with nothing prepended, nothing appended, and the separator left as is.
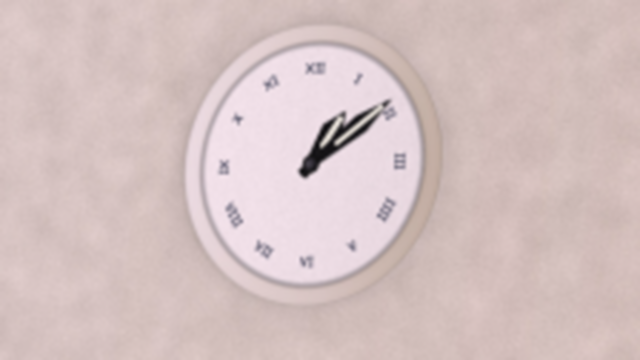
**1:09**
